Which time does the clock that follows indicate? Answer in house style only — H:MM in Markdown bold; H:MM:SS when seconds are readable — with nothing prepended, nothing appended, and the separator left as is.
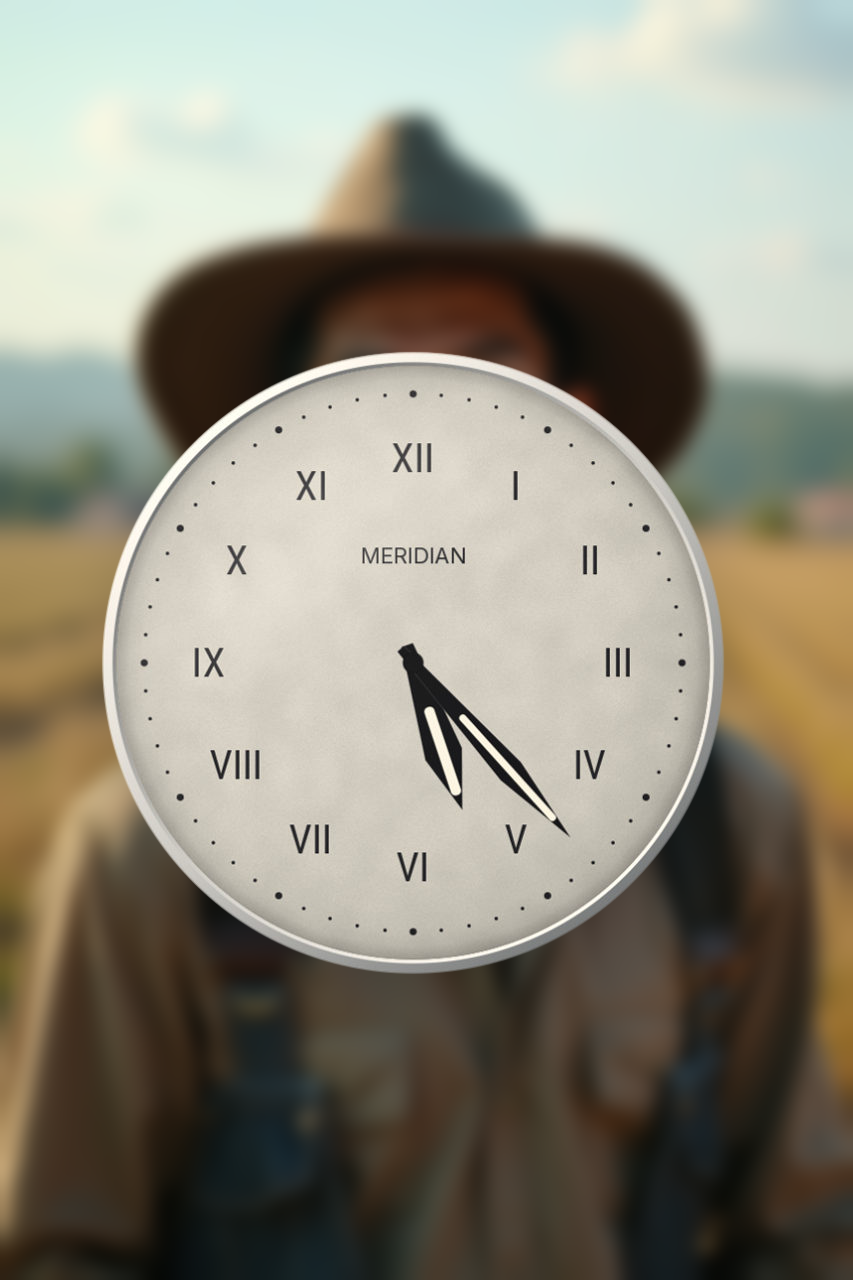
**5:23**
